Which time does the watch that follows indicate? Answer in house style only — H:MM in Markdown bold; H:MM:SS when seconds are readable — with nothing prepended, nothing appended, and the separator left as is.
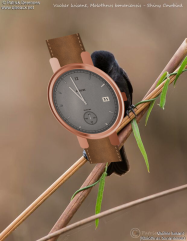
**10:58**
